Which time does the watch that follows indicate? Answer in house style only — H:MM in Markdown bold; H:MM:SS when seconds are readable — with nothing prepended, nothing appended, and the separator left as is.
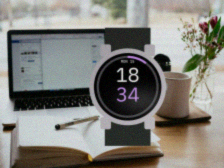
**18:34**
